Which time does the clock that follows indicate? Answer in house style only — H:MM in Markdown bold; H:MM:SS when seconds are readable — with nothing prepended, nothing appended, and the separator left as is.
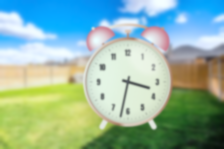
**3:32**
